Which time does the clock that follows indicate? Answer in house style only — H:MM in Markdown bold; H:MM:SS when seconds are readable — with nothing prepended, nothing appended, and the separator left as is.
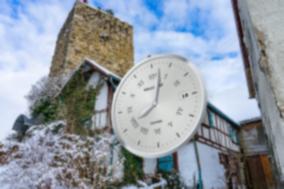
**8:02**
